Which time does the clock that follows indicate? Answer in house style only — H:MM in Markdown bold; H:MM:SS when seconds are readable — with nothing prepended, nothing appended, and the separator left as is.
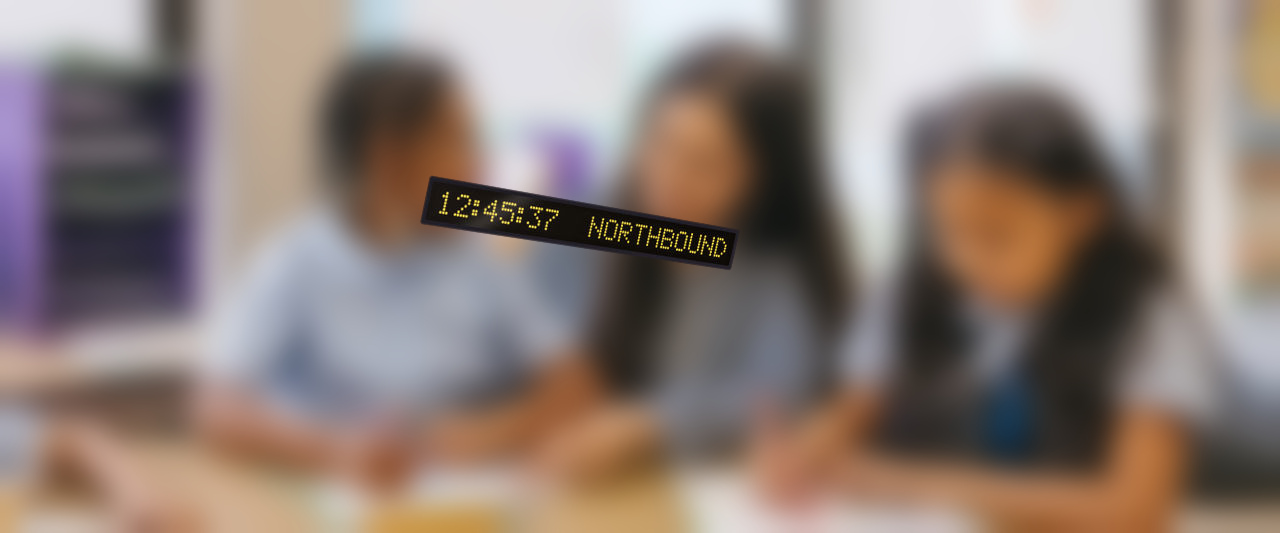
**12:45:37**
